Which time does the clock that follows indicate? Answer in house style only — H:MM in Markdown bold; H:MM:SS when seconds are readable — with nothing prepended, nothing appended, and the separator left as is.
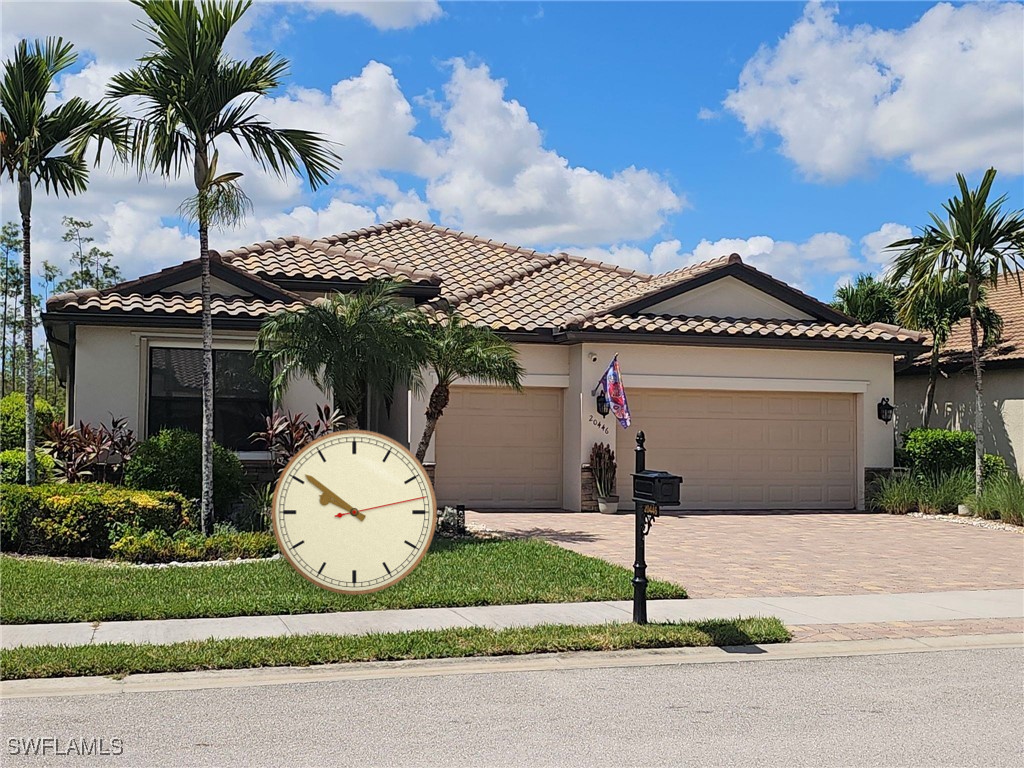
**9:51:13**
